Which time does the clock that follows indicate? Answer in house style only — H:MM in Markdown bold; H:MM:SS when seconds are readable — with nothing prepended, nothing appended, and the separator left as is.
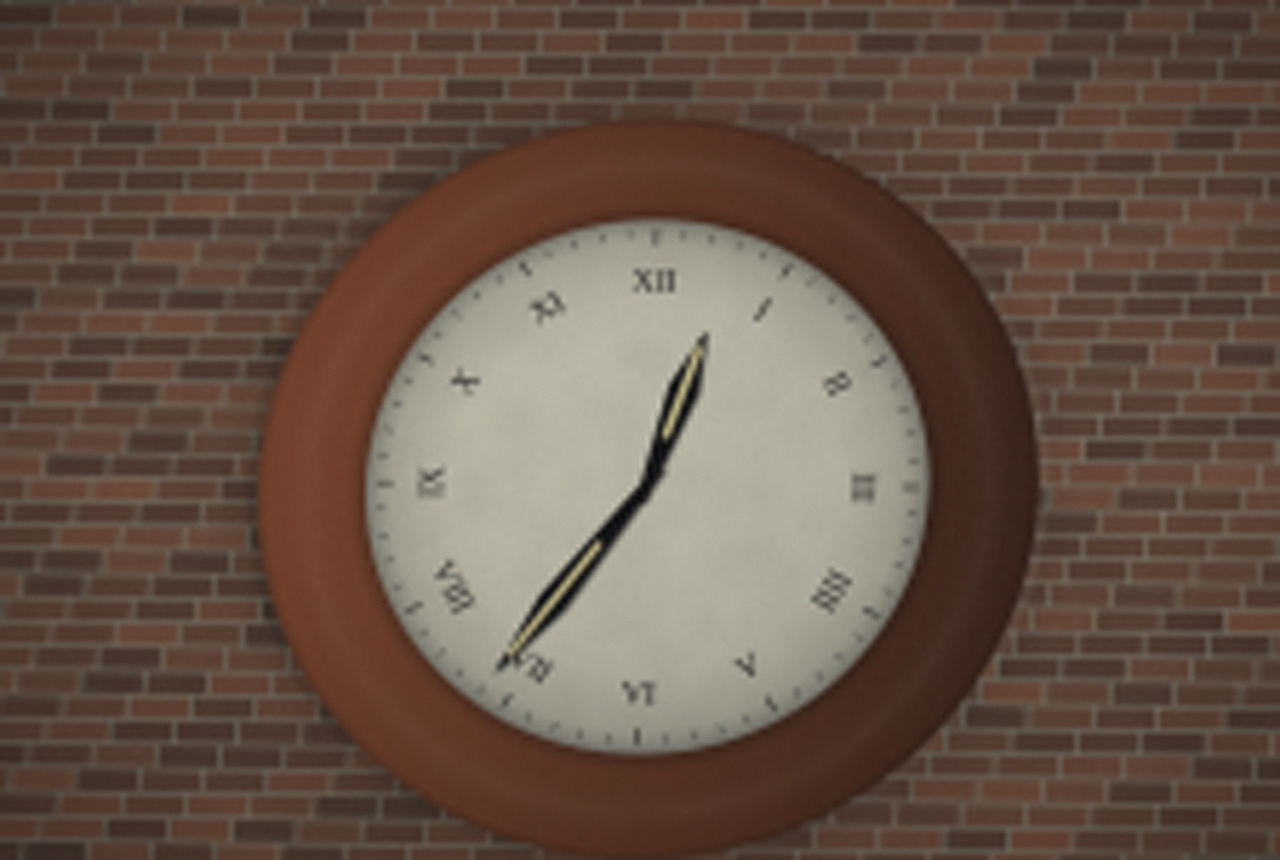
**12:36**
